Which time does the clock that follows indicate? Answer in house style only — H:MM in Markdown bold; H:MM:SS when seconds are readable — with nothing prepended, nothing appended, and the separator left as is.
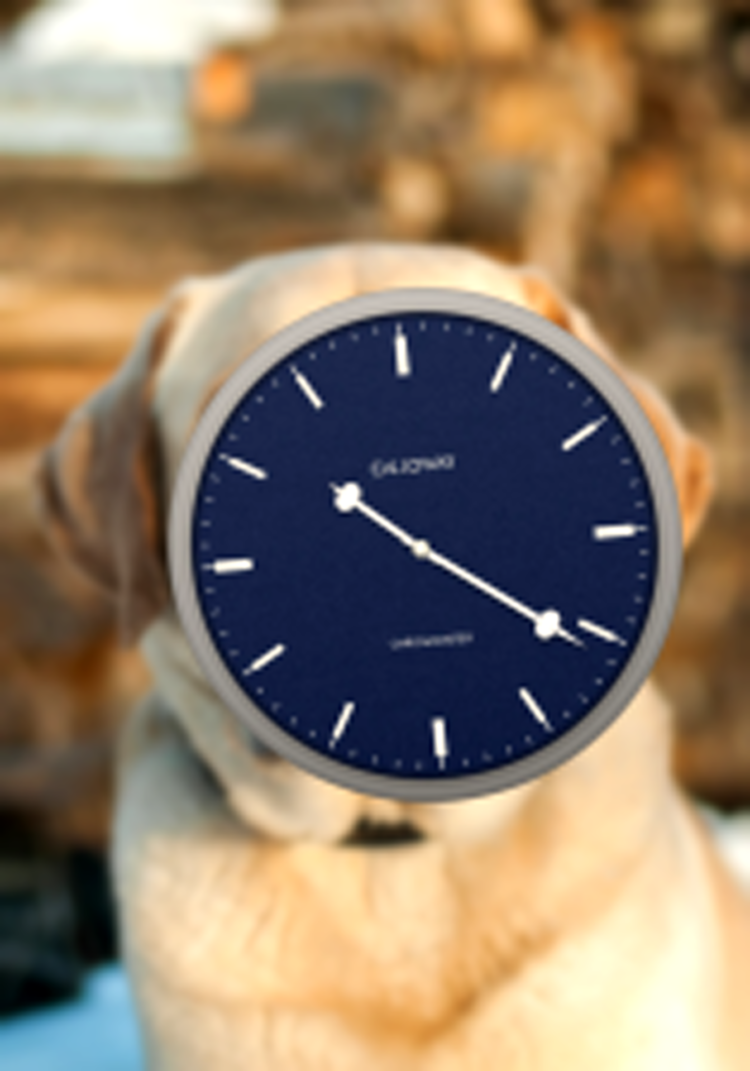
**10:21**
